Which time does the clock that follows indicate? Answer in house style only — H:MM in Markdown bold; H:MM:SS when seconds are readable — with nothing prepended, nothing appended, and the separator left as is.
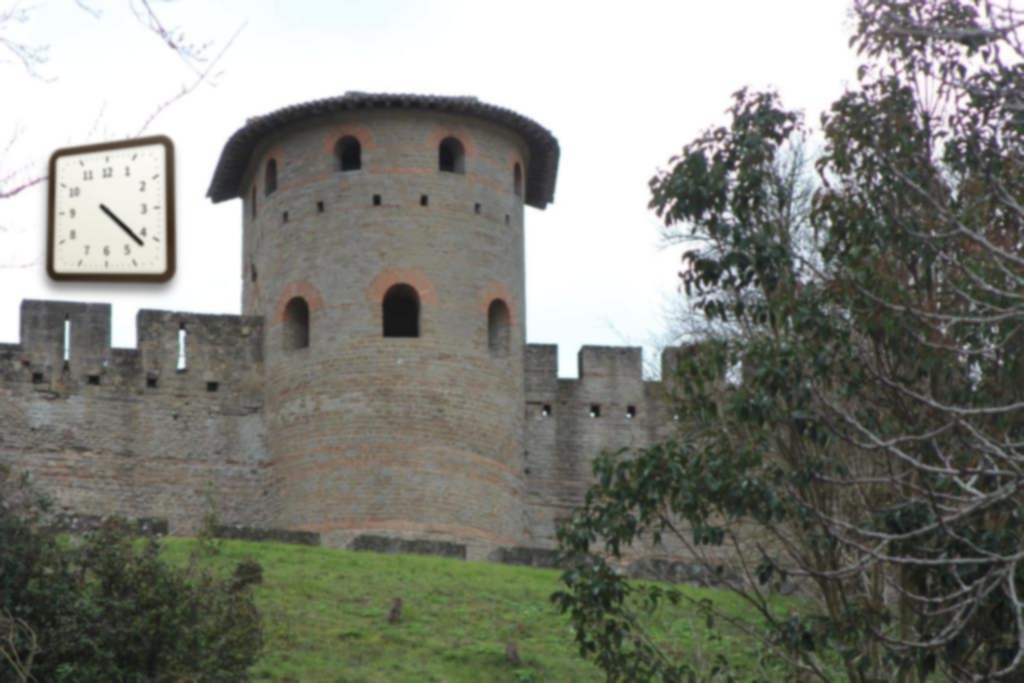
**4:22**
